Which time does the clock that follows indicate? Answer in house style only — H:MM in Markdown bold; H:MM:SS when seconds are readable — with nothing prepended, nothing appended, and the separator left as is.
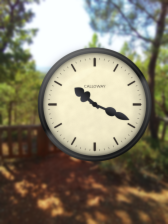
**10:19**
